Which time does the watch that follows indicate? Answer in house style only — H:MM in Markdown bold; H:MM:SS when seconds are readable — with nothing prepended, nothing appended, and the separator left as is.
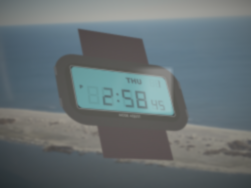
**2:58**
